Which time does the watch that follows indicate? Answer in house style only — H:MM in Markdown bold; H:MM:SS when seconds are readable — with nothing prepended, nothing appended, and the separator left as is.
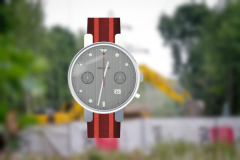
**12:32**
